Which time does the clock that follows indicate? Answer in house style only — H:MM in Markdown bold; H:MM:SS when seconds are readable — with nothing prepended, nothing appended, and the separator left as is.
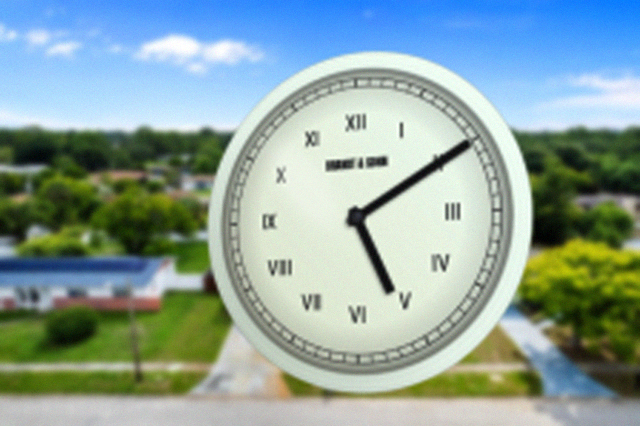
**5:10**
